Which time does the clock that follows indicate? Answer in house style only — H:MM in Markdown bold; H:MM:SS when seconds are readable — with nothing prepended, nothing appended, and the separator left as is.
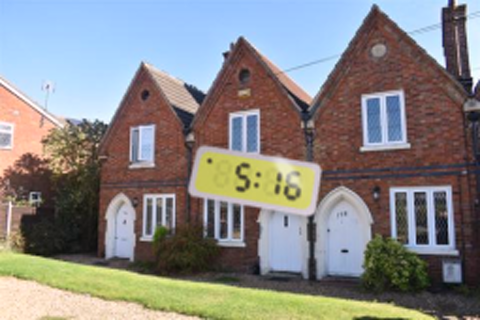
**5:16**
